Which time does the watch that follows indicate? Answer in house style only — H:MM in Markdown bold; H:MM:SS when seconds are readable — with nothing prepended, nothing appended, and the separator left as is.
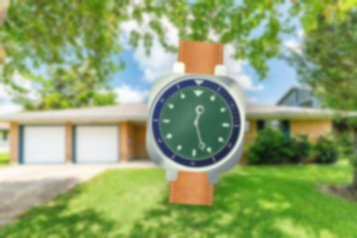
**12:27**
